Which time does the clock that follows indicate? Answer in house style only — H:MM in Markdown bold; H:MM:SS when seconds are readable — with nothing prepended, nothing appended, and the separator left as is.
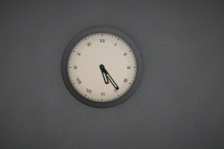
**5:24**
